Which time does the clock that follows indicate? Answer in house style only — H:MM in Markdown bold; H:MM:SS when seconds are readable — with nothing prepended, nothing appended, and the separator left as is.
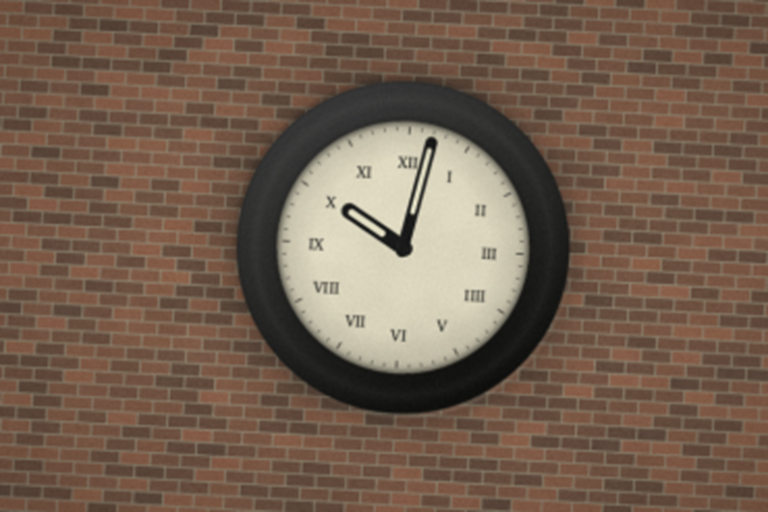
**10:02**
